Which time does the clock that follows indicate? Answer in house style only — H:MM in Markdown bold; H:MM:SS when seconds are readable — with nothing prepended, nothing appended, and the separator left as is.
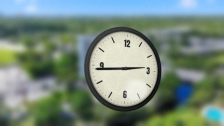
**2:44**
